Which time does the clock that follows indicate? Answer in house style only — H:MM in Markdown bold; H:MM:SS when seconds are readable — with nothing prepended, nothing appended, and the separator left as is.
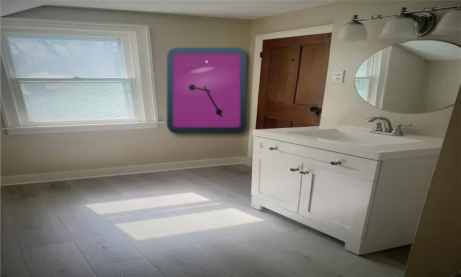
**9:25**
